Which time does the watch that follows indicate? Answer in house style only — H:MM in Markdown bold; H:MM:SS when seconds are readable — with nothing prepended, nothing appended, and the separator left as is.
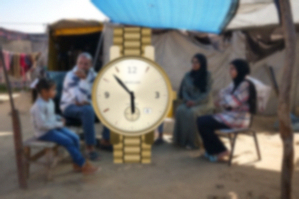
**5:53**
